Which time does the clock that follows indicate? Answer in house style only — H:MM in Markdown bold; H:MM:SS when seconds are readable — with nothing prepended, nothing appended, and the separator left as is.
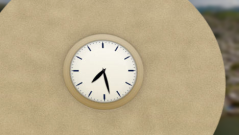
**7:28**
